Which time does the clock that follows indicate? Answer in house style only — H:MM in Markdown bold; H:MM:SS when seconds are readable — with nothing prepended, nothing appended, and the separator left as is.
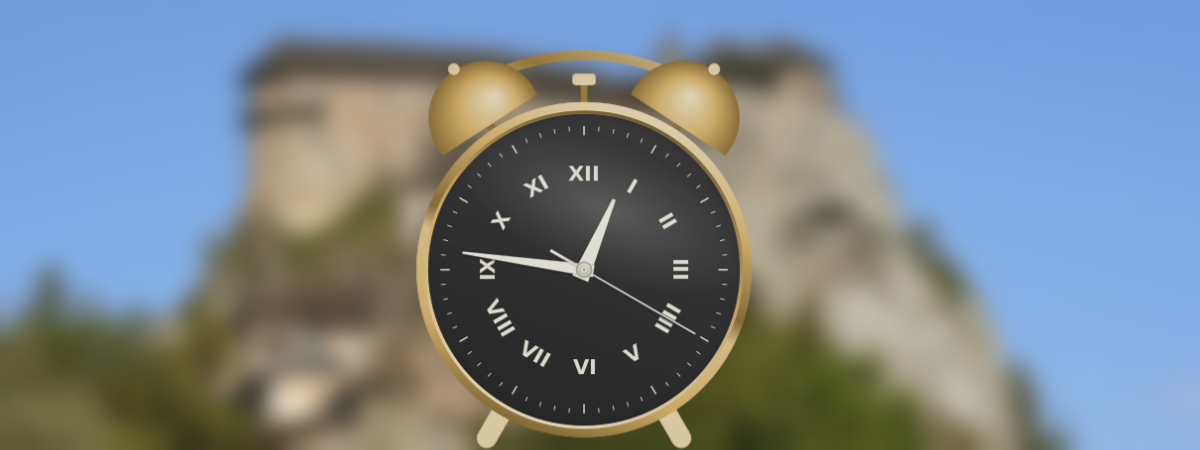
**12:46:20**
